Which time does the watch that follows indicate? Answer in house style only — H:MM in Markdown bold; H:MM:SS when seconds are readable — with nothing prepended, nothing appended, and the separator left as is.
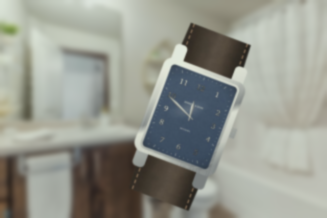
**11:49**
